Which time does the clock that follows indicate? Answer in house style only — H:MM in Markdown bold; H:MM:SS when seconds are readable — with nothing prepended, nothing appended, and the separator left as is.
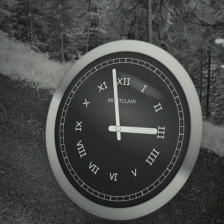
**2:58**
